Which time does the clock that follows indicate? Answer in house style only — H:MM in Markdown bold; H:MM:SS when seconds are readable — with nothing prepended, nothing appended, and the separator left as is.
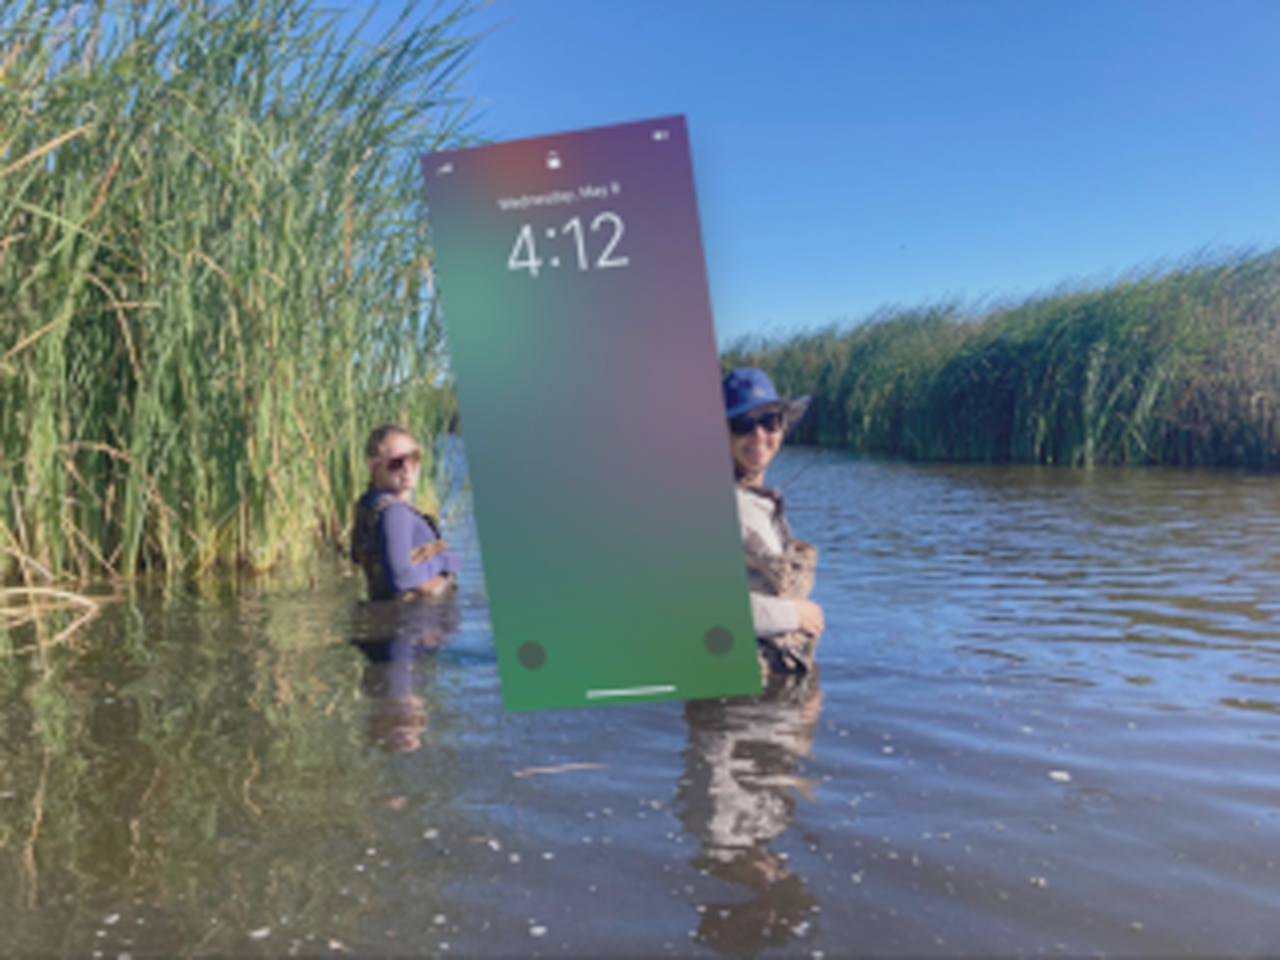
**4:12**
